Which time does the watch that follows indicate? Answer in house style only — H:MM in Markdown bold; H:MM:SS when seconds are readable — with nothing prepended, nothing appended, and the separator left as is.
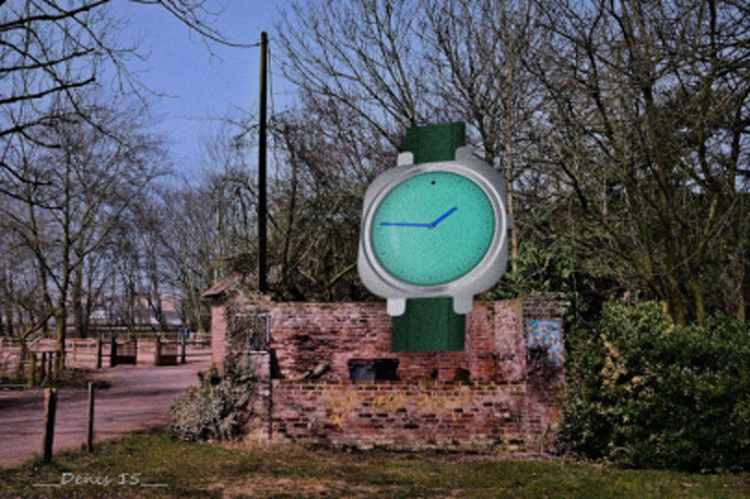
**1:46**
